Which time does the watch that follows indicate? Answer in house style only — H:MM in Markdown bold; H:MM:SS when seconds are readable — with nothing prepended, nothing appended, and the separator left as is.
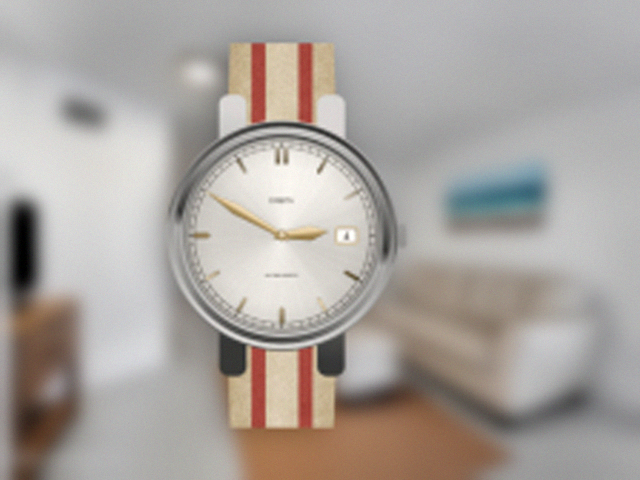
**2:50**
